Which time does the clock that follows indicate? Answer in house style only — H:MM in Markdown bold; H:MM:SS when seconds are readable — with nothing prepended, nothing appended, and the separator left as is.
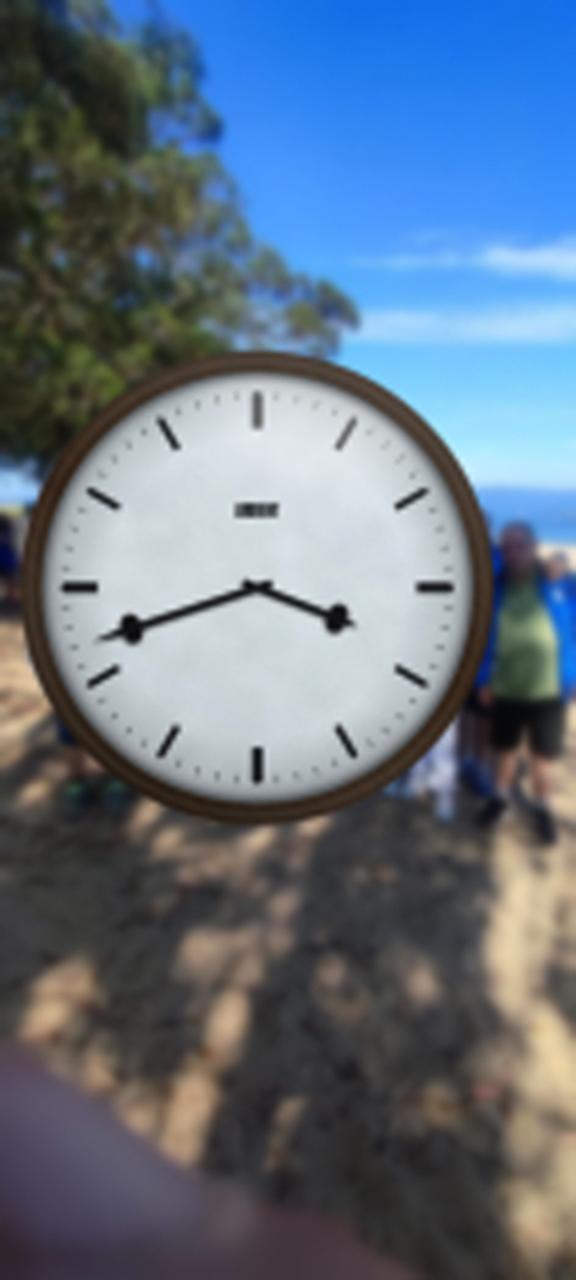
**3:42**
